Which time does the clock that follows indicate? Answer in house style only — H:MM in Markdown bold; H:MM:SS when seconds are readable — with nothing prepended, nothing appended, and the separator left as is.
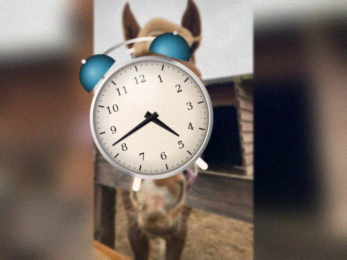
**4:42**
